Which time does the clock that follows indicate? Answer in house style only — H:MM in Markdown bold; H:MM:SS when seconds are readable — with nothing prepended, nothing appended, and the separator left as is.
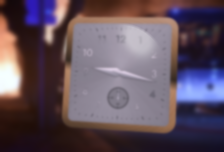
**9:17**
